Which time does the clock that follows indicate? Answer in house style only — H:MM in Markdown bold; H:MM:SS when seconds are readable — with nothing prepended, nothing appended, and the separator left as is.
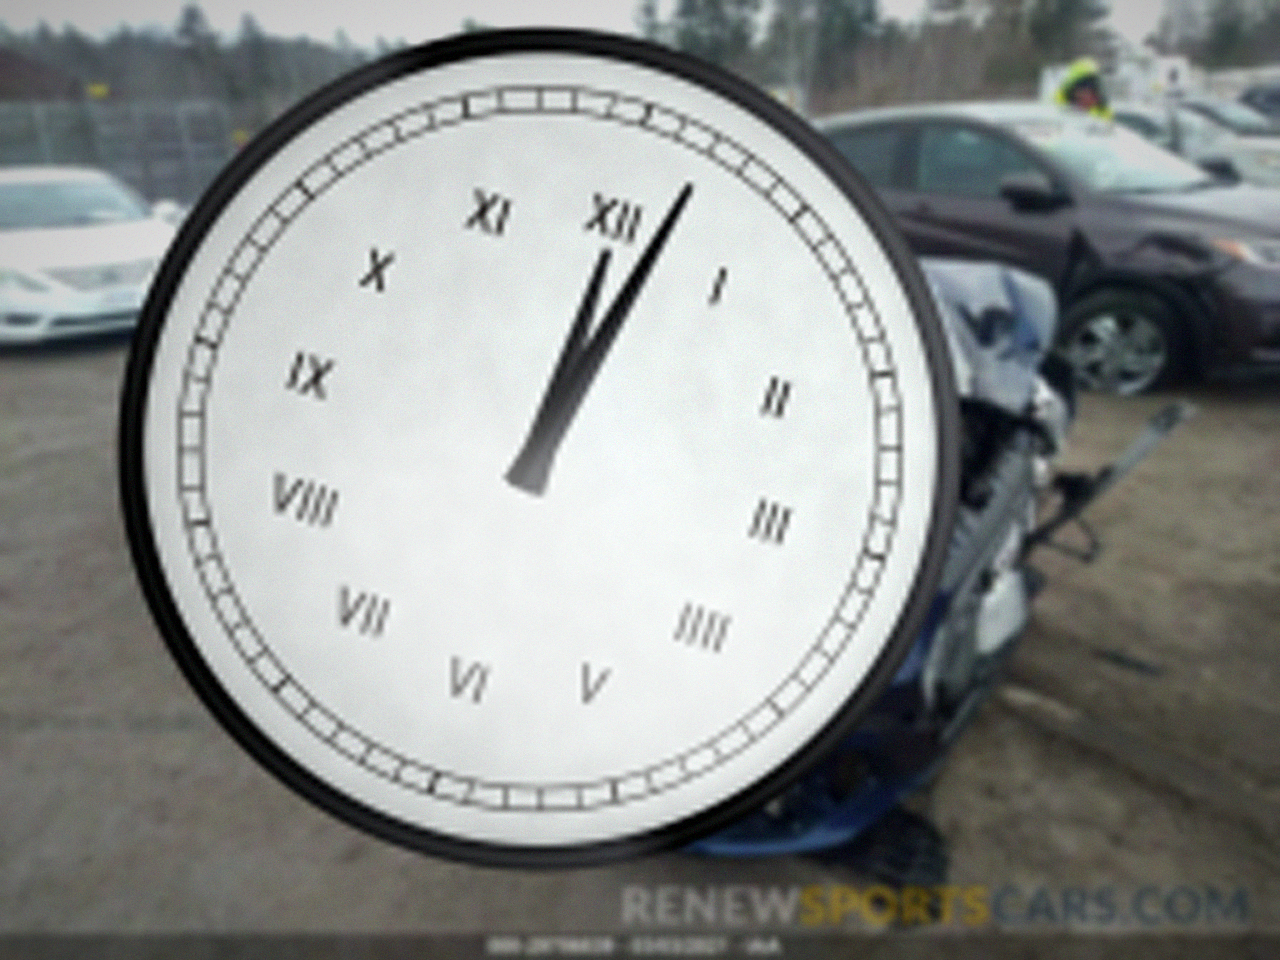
**12:02**
